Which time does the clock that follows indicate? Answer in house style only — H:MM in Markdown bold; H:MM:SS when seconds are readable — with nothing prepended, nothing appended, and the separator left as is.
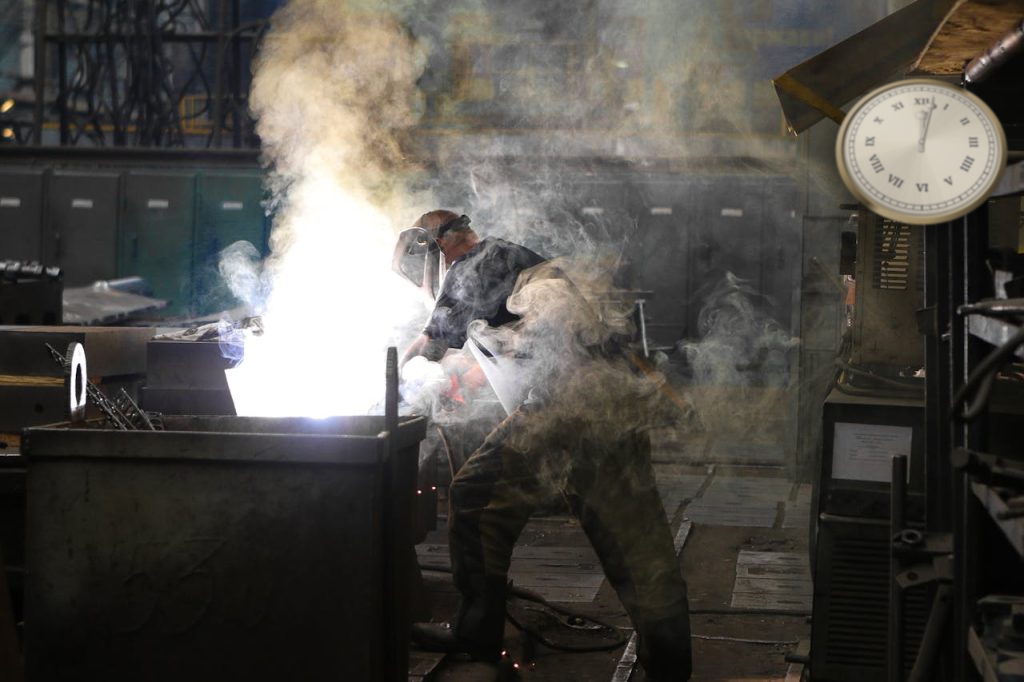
**12:02**
